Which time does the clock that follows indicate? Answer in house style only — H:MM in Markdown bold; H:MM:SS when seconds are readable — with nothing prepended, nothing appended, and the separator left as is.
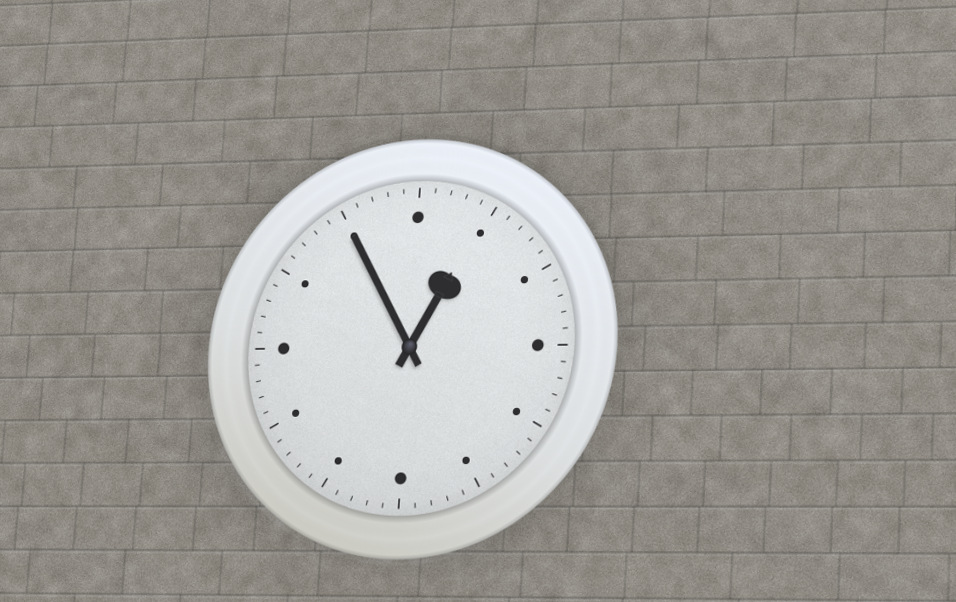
**12:55**
